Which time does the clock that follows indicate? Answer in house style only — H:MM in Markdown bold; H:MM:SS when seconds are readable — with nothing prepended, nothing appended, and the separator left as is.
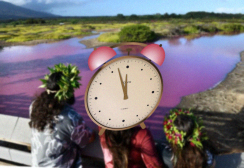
**11:57**
